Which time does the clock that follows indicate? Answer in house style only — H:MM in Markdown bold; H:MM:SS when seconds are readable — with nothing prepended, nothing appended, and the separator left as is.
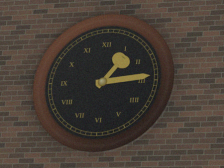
**1:14**
